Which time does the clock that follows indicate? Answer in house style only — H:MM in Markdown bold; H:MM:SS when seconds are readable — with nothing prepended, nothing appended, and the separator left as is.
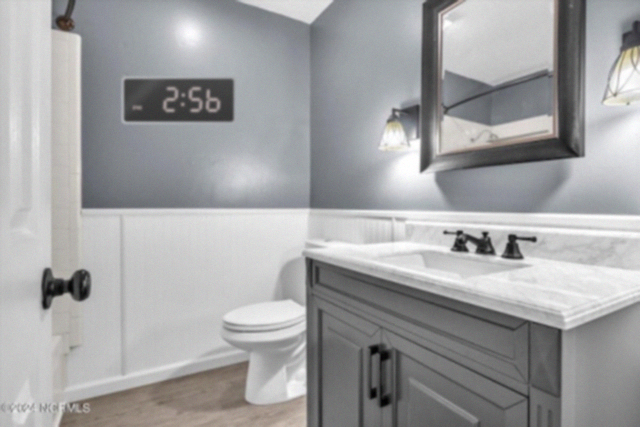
**2:56**
